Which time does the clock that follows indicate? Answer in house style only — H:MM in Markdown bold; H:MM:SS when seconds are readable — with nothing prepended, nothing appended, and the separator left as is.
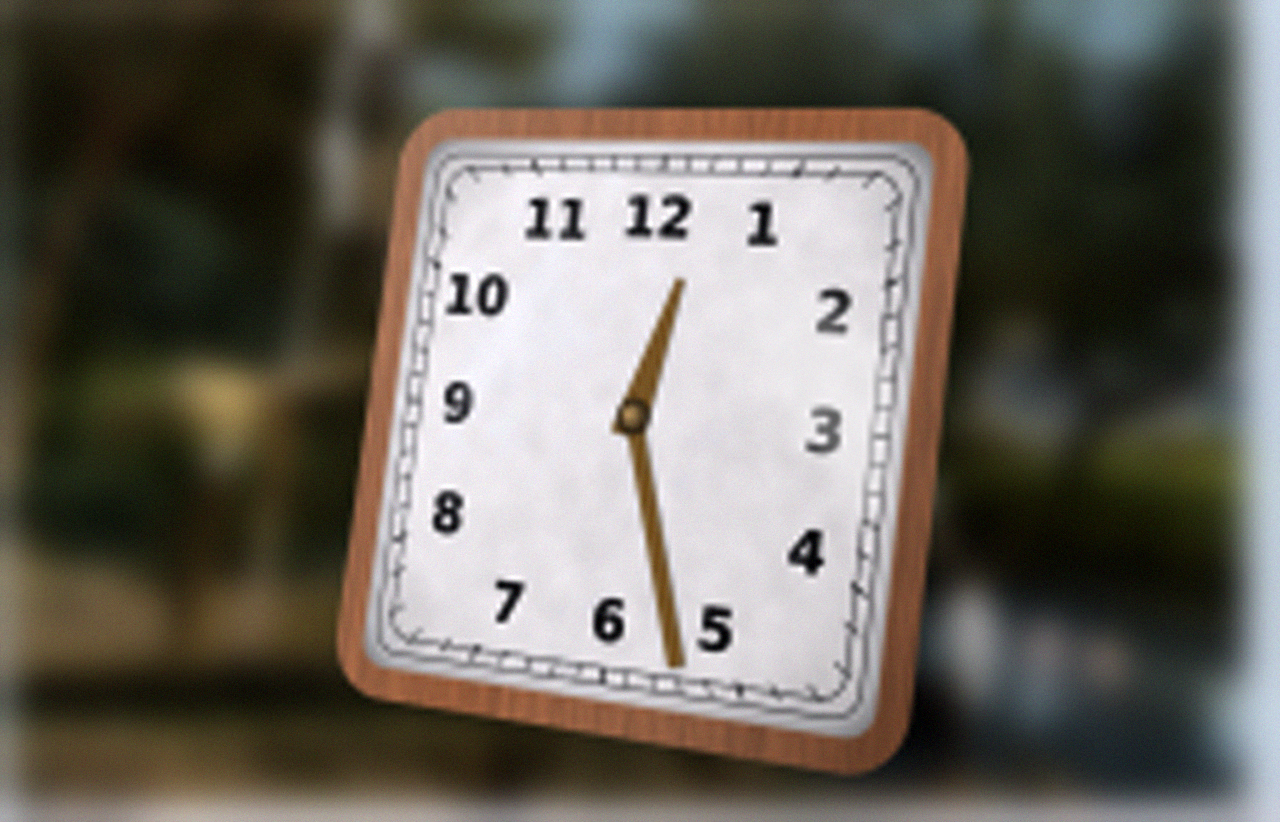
**12:27**
